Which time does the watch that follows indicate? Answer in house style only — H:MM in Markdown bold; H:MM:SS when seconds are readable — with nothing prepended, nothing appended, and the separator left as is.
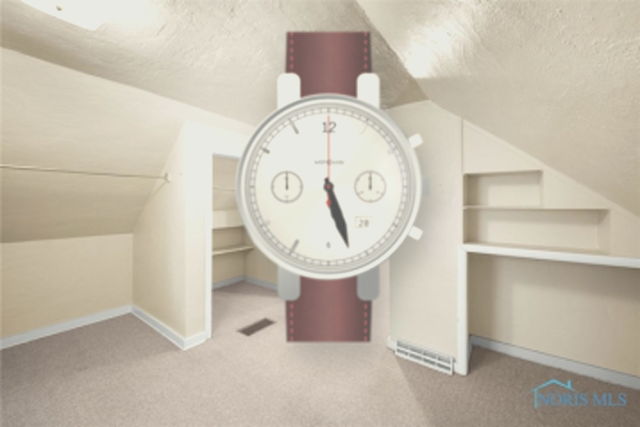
**5:27**
